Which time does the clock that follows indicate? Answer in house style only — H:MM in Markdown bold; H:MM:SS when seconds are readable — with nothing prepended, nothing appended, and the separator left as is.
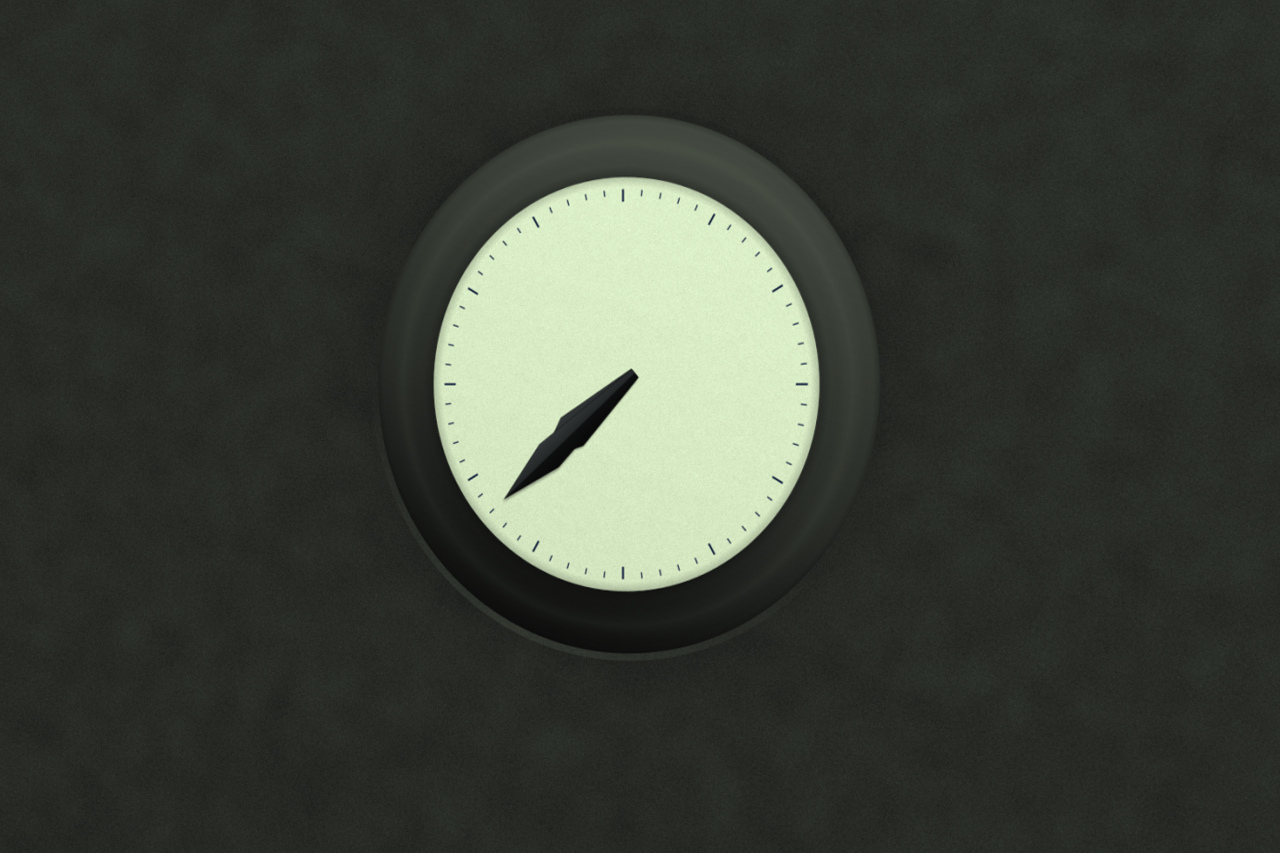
**7:38**
